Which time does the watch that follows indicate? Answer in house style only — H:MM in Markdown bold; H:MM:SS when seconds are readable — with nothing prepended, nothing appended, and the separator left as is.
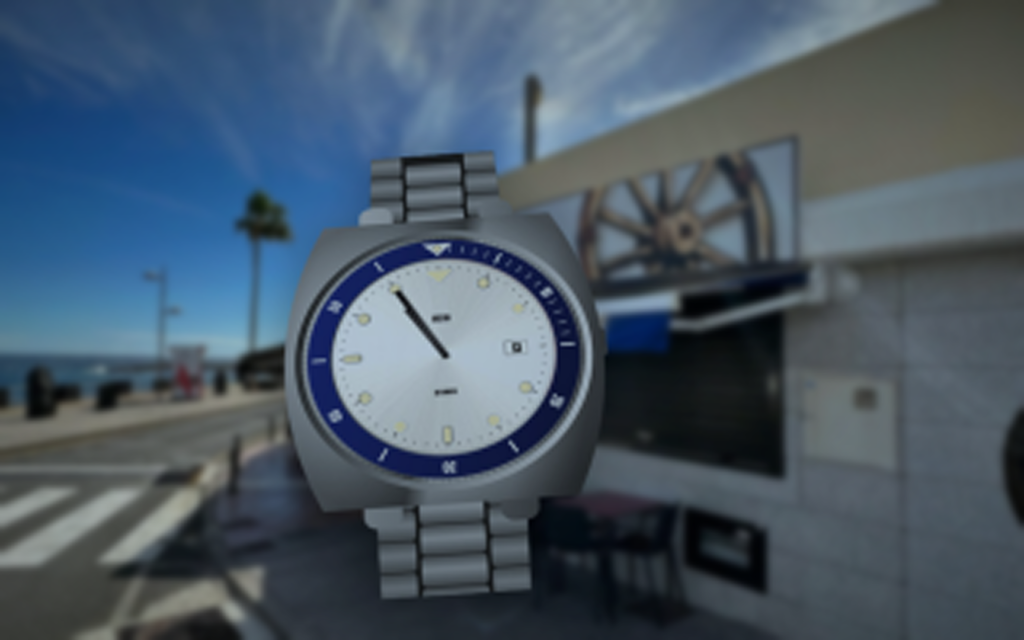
**10:55**
